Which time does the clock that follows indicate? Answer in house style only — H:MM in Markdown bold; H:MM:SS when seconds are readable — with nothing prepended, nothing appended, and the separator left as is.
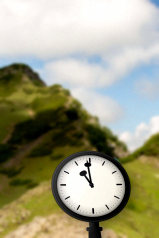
**10:59**
